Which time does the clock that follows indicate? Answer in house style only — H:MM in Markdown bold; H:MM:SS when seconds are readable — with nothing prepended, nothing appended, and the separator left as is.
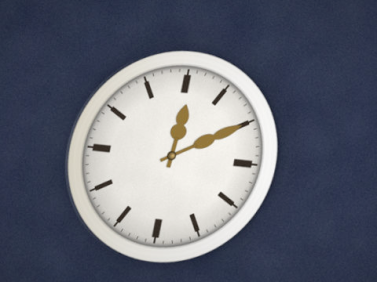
**12:10**
